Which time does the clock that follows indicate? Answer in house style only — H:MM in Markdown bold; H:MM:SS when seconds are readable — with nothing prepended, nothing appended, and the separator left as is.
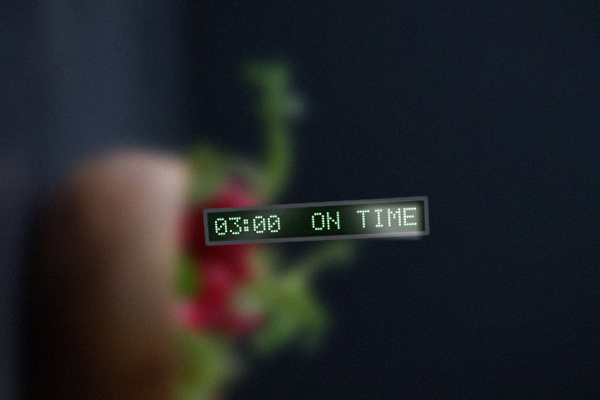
**3:00**
